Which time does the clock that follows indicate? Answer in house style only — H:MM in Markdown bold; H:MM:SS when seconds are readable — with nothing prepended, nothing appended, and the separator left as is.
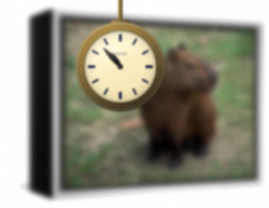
**10:53**
